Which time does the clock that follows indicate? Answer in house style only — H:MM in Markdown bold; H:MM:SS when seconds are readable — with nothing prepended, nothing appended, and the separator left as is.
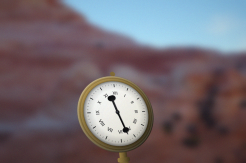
**11:27**
